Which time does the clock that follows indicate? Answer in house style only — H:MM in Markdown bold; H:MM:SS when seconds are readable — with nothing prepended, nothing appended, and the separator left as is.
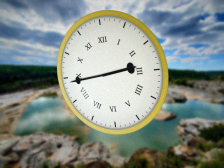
**2:44**
